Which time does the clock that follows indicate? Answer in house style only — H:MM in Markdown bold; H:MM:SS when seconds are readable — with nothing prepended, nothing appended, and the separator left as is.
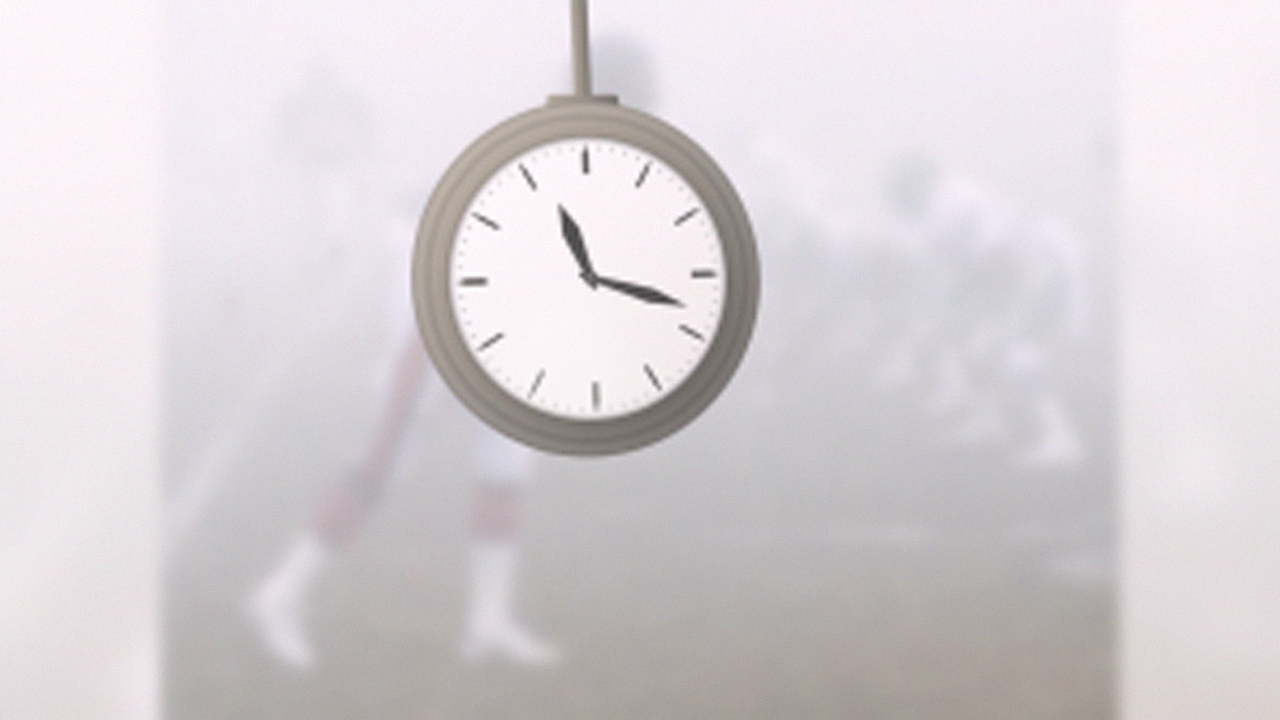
**11:18**
